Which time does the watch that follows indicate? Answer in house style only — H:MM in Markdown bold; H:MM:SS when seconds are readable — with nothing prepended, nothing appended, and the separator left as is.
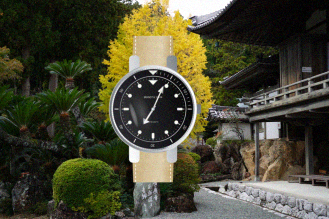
**7:04**
